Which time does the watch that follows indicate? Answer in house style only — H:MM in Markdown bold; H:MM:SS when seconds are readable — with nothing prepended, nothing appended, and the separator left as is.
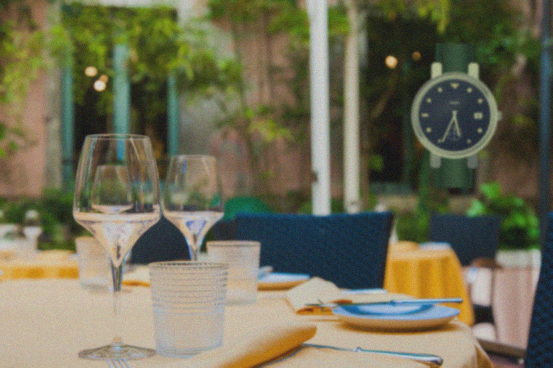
**5:34**
